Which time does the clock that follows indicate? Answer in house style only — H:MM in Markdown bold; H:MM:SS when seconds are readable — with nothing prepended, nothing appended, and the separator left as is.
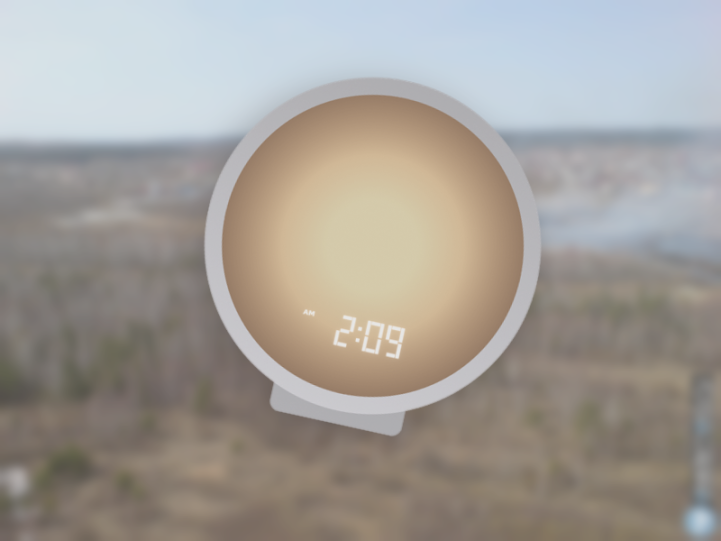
**2:09**
